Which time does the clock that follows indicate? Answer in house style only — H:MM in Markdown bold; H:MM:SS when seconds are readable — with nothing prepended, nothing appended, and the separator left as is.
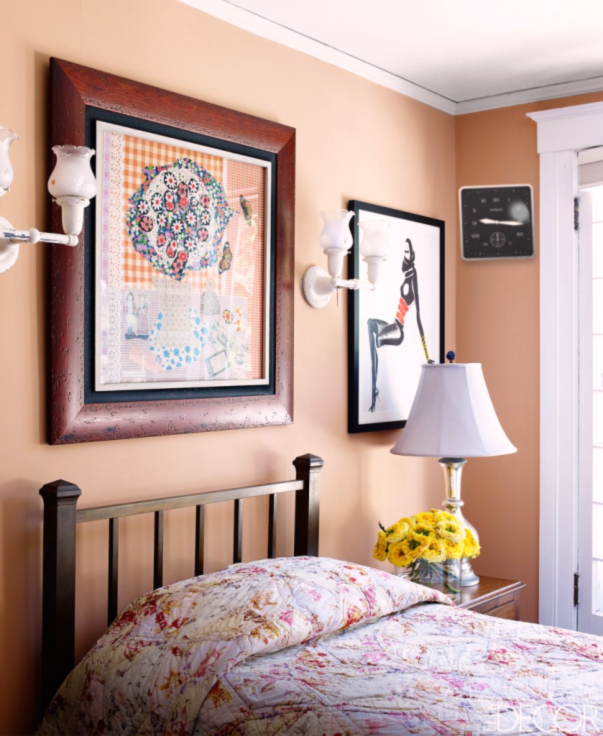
**9:16**
